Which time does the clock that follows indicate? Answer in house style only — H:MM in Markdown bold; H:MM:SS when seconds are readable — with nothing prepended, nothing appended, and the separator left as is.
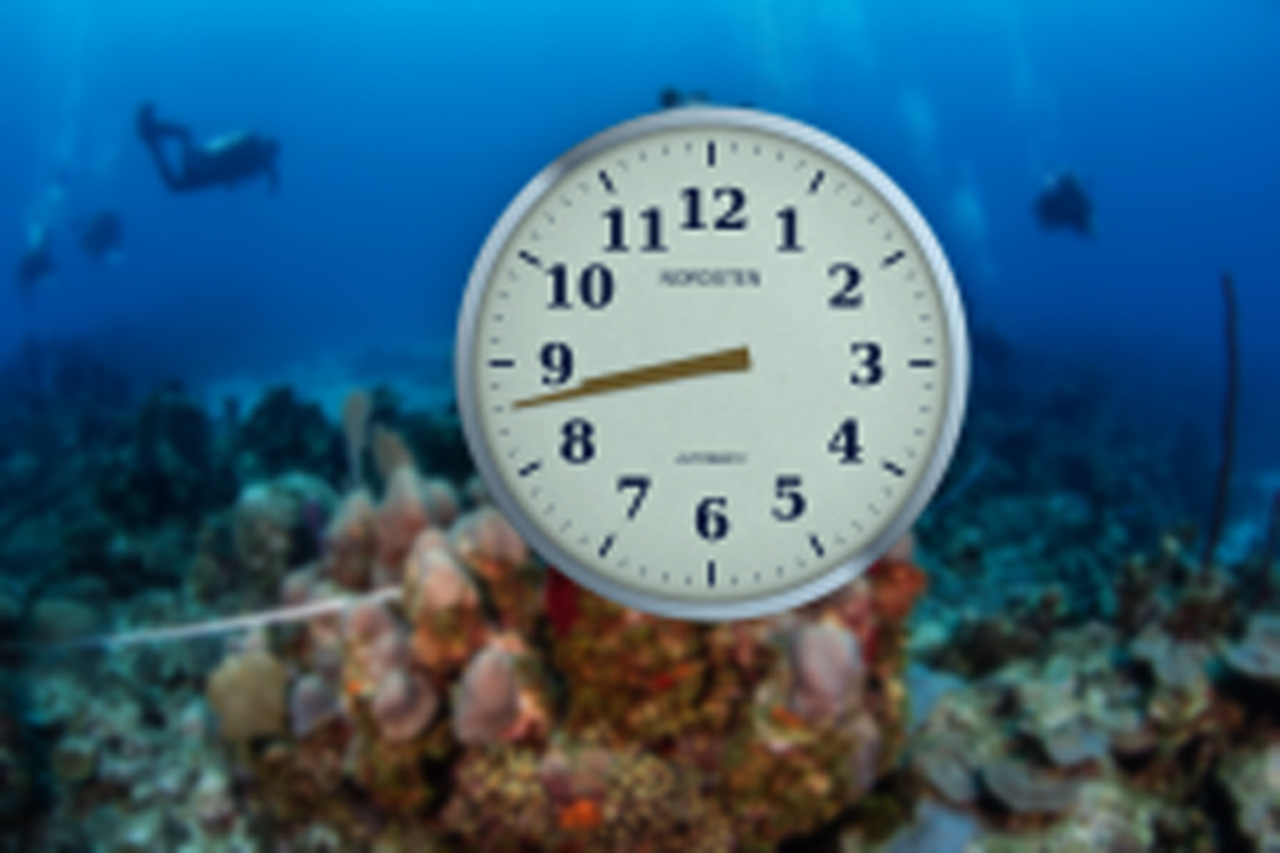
**8:43**
